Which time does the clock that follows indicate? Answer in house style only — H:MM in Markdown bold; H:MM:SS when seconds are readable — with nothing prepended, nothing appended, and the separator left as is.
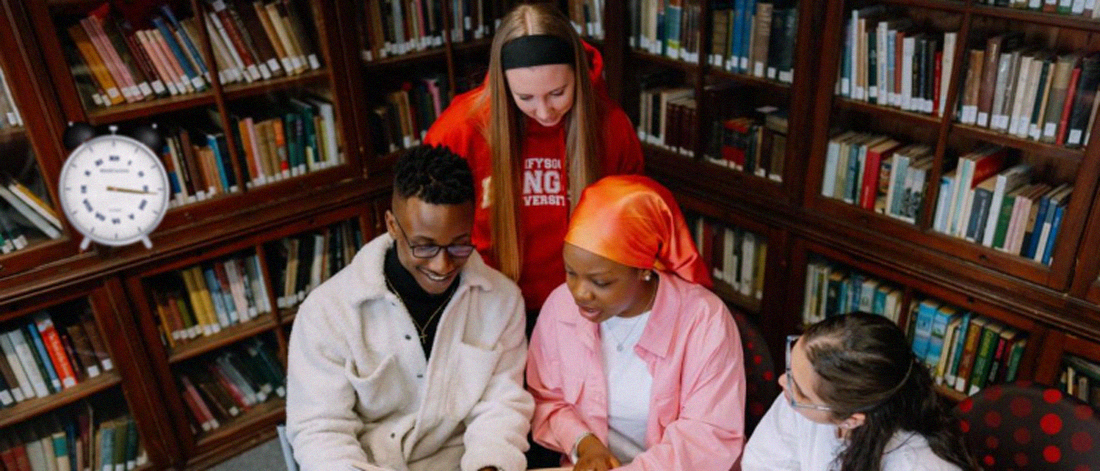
**3:16**
